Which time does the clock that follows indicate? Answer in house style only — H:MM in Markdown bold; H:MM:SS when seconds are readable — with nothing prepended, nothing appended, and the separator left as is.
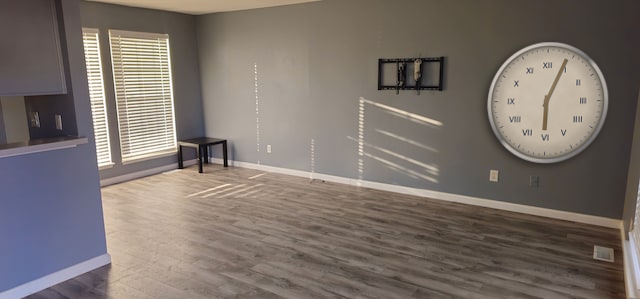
**6:04**
